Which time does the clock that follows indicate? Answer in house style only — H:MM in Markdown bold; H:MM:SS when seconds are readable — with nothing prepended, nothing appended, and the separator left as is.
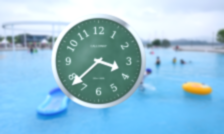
**3:38**
